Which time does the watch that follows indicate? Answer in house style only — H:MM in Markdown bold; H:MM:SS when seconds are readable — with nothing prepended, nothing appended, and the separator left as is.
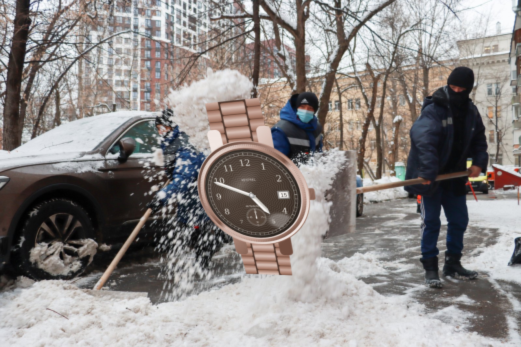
**4:49**
